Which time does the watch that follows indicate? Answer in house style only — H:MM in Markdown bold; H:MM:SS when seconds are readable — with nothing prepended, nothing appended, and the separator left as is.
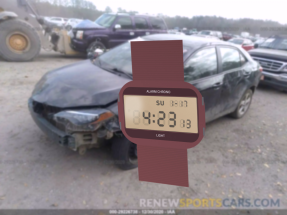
**4:23:13**
